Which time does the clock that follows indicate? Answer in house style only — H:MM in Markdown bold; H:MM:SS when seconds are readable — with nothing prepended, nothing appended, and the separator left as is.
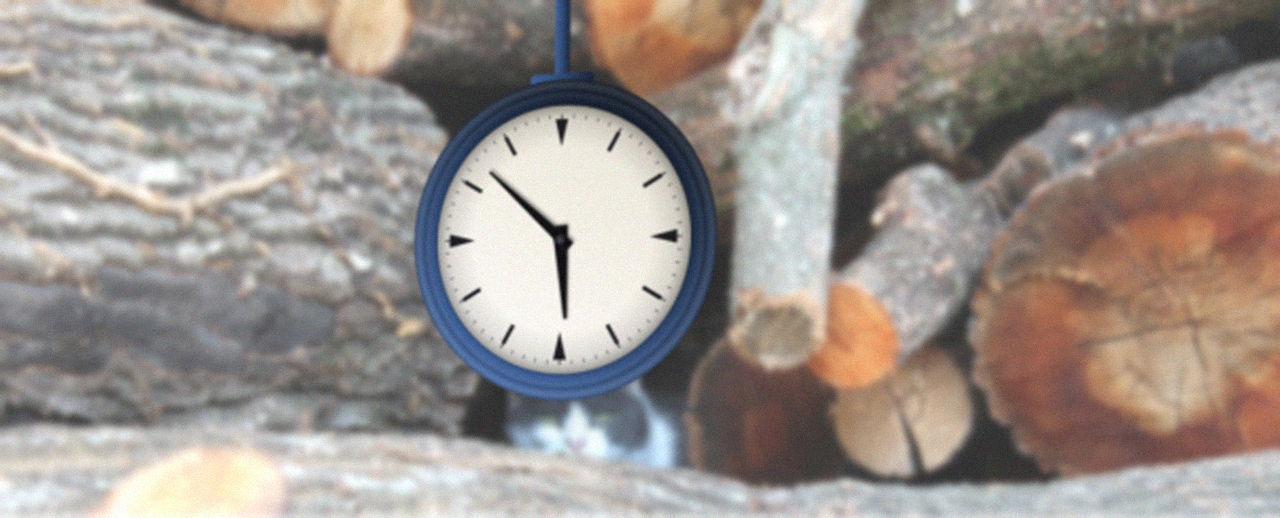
**5:52**
